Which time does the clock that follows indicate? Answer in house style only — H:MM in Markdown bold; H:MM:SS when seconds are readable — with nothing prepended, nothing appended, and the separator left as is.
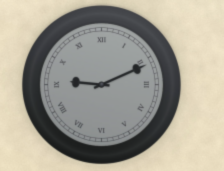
**9:11**
